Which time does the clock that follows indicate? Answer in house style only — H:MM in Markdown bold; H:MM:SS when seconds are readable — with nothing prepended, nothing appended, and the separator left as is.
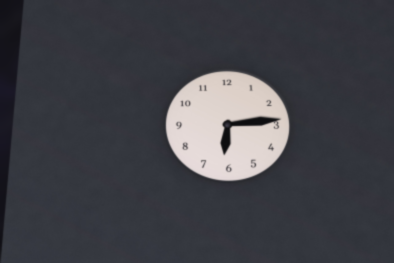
**6:14**
